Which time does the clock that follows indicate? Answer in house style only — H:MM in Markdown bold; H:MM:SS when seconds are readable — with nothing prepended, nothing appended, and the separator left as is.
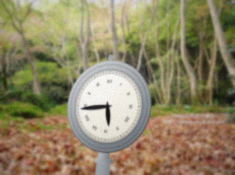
**5:44**
